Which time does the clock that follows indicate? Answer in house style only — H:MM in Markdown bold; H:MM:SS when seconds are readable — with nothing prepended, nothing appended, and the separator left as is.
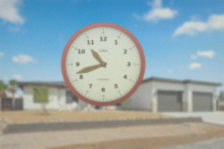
**10:42**
